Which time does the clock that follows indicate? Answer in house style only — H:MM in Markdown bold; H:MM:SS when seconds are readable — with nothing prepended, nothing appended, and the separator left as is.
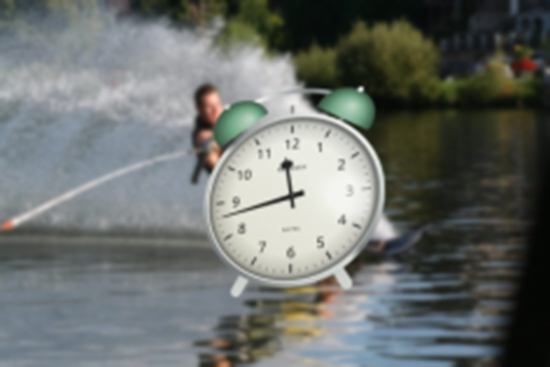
**11:43**
